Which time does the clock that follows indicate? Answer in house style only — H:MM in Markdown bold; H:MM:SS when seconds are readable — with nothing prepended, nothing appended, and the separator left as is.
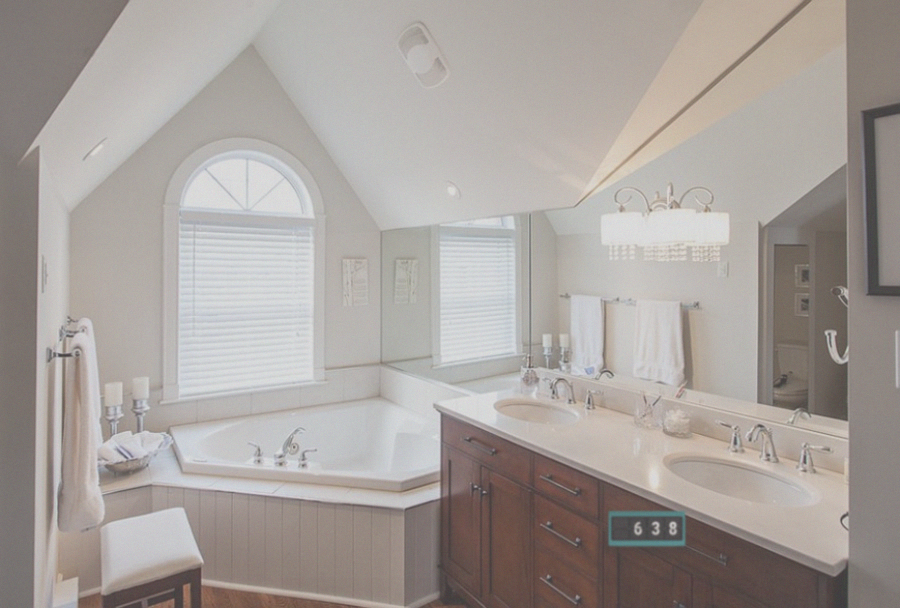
**6:38**
